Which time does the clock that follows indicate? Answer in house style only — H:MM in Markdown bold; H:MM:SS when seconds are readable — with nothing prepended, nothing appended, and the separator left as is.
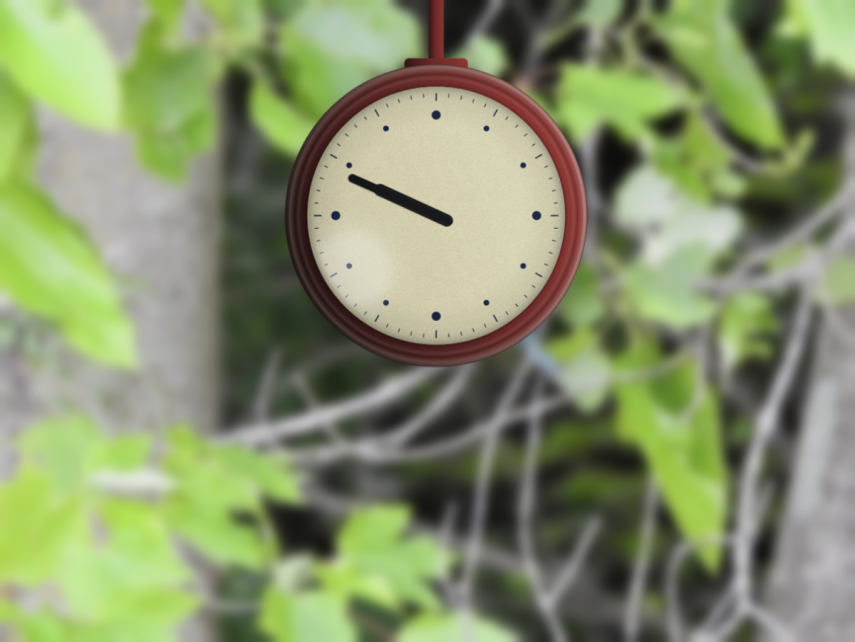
**9:49**
